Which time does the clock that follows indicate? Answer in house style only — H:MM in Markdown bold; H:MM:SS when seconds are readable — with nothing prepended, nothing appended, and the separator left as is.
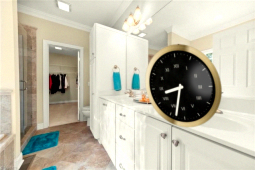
**8:33**
